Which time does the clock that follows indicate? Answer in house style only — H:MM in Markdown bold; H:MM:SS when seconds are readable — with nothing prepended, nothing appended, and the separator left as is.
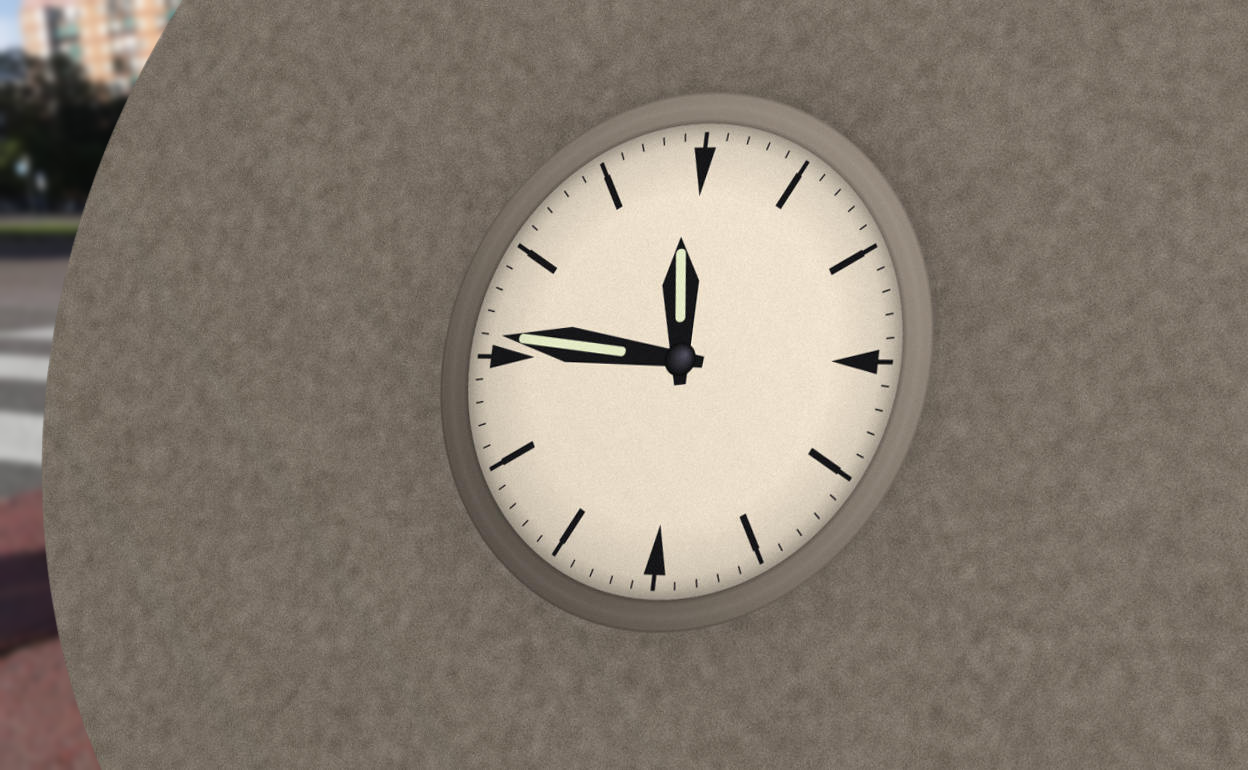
**11:46**
